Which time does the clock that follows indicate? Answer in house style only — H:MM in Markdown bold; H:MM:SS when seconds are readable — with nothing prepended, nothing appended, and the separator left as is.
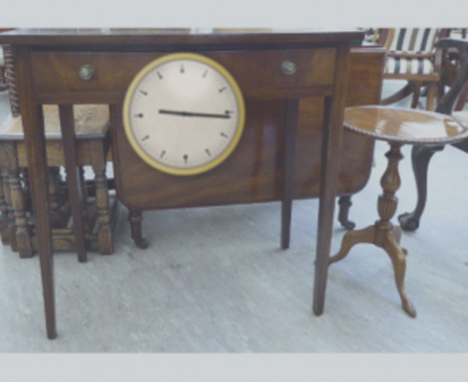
**9:16**
